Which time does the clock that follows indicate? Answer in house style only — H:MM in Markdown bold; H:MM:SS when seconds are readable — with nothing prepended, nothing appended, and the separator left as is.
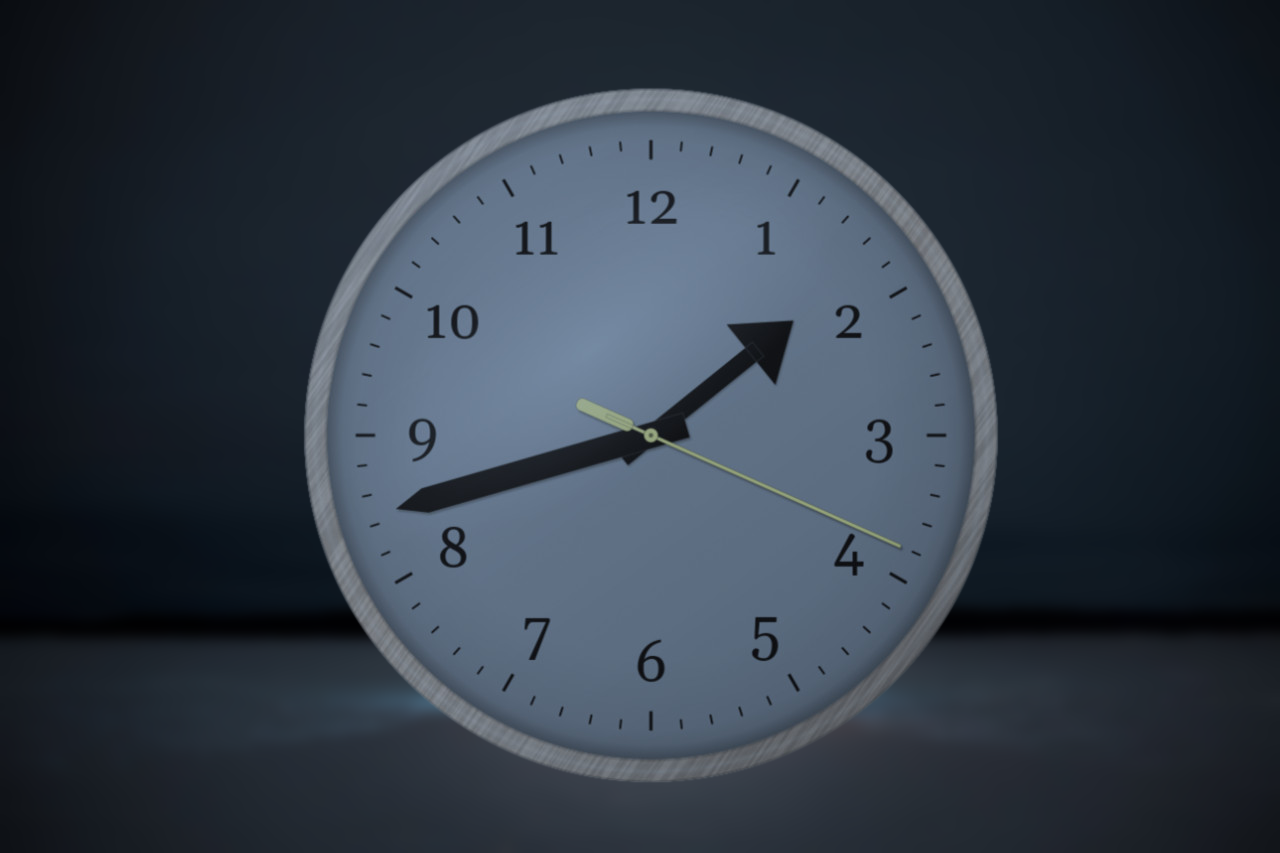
**1:42:19**
